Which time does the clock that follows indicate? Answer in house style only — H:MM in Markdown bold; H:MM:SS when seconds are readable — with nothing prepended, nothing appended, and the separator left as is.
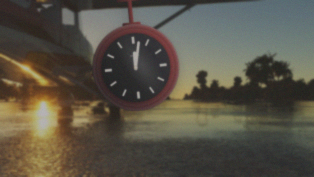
**12:02**
